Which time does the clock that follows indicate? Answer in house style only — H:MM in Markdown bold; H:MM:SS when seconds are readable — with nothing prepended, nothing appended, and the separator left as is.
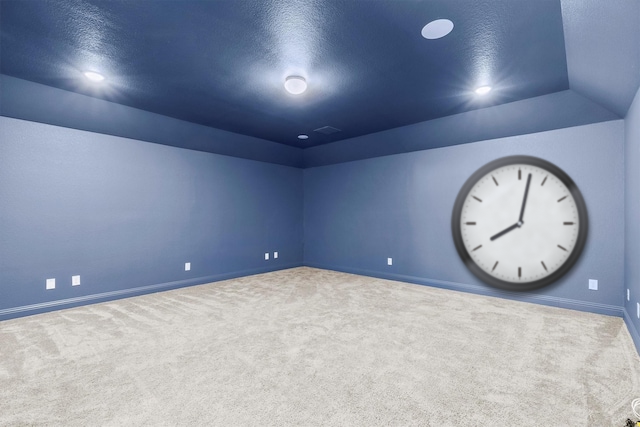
**8:02**
